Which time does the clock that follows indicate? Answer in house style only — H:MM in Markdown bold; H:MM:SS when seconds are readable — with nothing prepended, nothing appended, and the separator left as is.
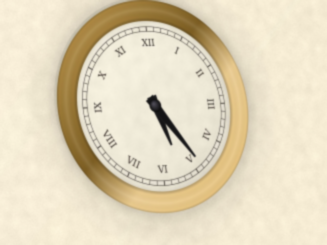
**5:24**
